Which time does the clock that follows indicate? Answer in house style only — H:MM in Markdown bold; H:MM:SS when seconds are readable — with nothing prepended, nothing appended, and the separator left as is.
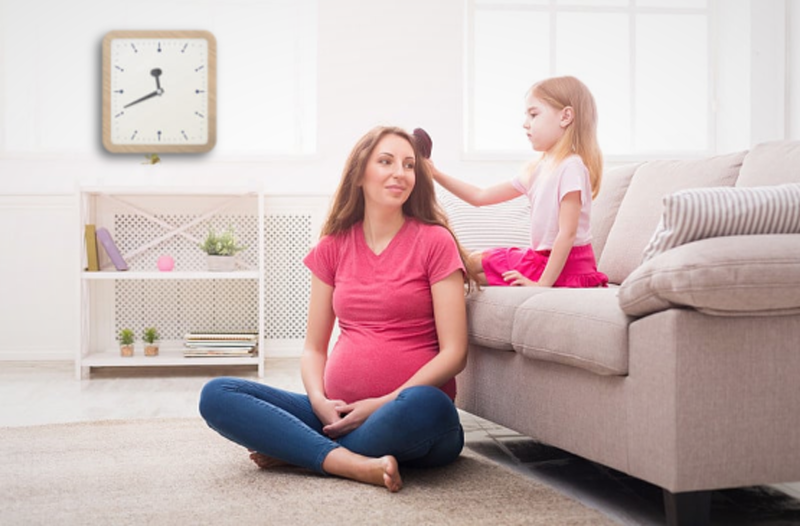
**11:41**
